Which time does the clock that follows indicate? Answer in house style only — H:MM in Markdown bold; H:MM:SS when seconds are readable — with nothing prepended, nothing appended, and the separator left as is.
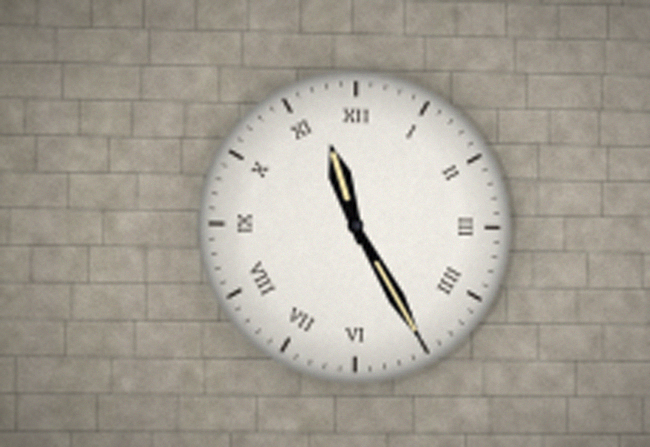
**11:25**
